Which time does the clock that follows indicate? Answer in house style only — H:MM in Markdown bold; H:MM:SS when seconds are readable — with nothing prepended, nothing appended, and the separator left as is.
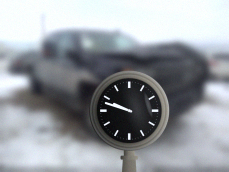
**9:48**
